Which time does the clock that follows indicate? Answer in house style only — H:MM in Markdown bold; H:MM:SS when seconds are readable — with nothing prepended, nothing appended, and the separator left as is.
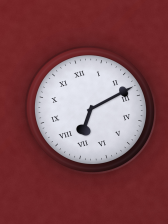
**7:13**
